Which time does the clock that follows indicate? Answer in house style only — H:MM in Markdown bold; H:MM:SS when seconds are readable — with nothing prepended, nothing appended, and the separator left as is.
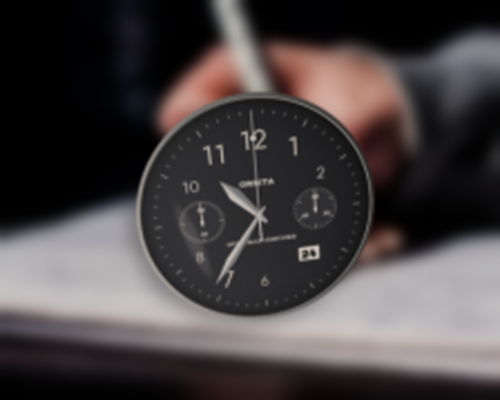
**10:36**
